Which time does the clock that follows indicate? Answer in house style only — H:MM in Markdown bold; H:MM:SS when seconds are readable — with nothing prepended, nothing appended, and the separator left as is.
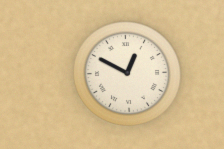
**12:50**
